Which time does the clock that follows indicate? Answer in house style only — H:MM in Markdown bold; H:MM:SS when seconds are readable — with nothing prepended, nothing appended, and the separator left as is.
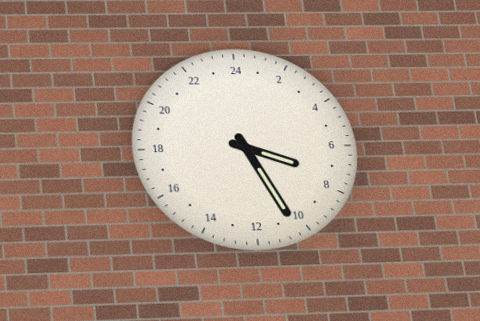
**7:26**
